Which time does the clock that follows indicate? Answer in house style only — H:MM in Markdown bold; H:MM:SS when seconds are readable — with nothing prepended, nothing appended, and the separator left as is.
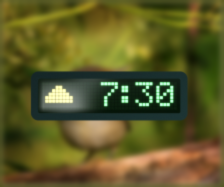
**7:30**
